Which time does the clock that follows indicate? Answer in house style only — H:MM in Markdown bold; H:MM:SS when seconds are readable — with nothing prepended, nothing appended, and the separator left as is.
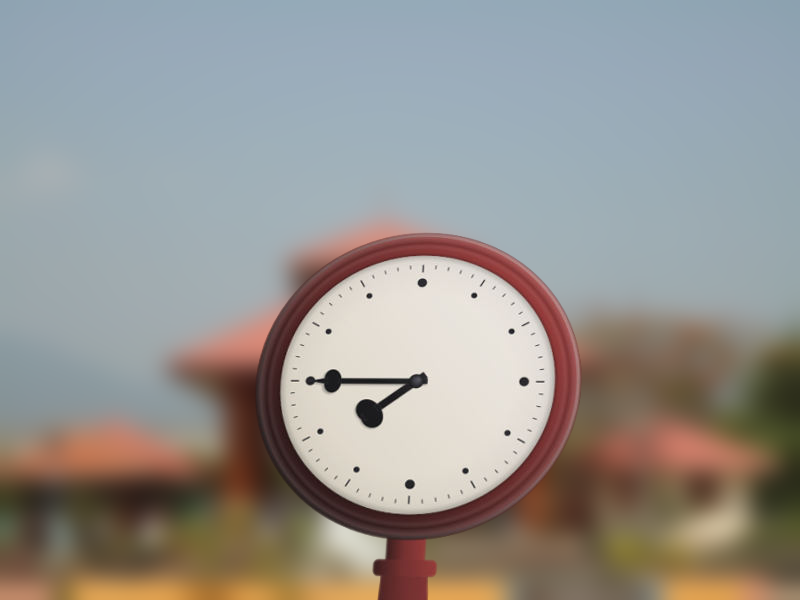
**7:45**
